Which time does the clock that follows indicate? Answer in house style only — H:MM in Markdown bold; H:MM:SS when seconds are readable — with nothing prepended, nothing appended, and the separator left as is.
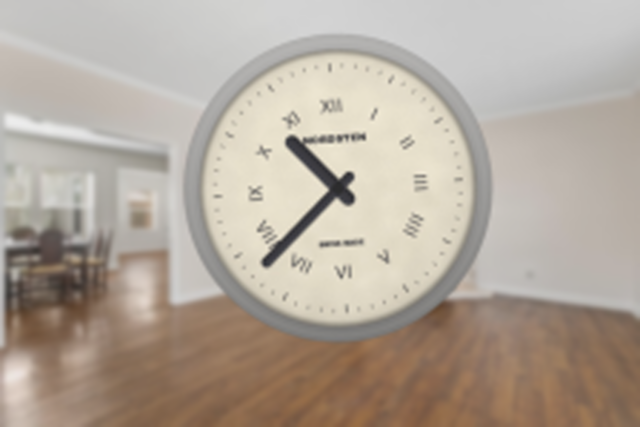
**10:38**
